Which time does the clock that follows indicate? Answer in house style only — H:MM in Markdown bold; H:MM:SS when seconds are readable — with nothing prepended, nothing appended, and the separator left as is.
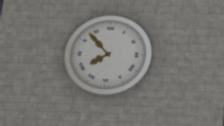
**7:53**
